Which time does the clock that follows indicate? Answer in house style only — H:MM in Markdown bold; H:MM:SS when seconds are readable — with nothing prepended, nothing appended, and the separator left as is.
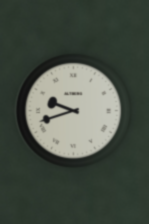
**9:42**
